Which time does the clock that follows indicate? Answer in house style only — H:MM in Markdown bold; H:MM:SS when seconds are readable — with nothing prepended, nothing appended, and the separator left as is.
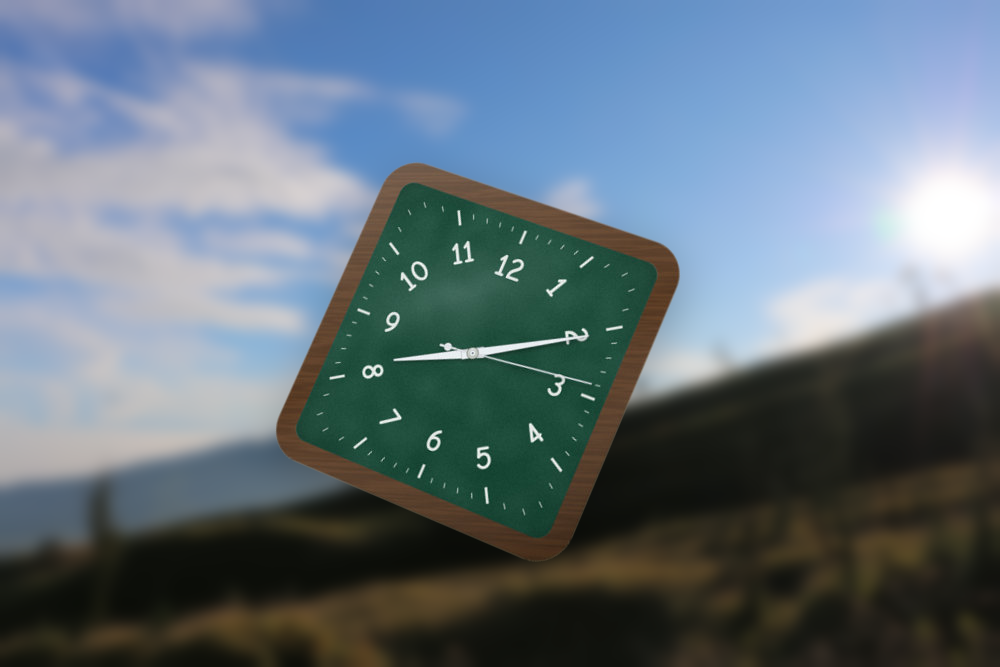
**8:10:14**
